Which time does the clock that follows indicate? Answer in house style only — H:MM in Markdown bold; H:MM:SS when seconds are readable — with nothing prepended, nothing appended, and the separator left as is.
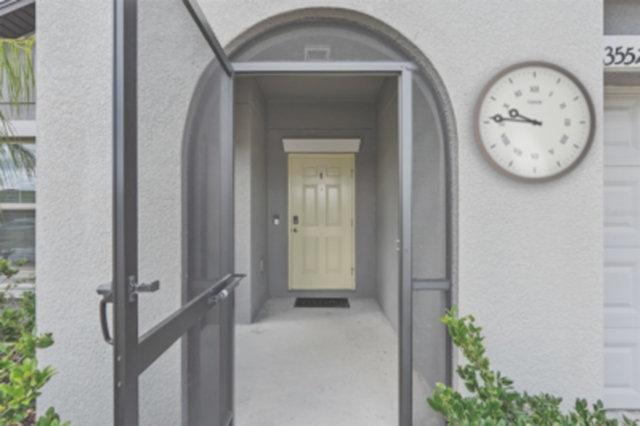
**9:46**
